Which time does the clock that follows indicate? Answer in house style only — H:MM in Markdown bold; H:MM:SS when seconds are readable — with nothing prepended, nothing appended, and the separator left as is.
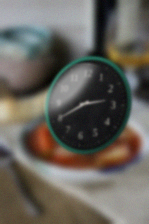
**2:40**
